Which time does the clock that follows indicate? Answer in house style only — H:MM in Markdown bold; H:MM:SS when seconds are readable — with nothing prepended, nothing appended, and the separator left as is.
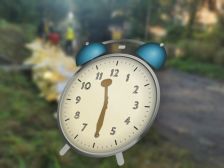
**11:30**
